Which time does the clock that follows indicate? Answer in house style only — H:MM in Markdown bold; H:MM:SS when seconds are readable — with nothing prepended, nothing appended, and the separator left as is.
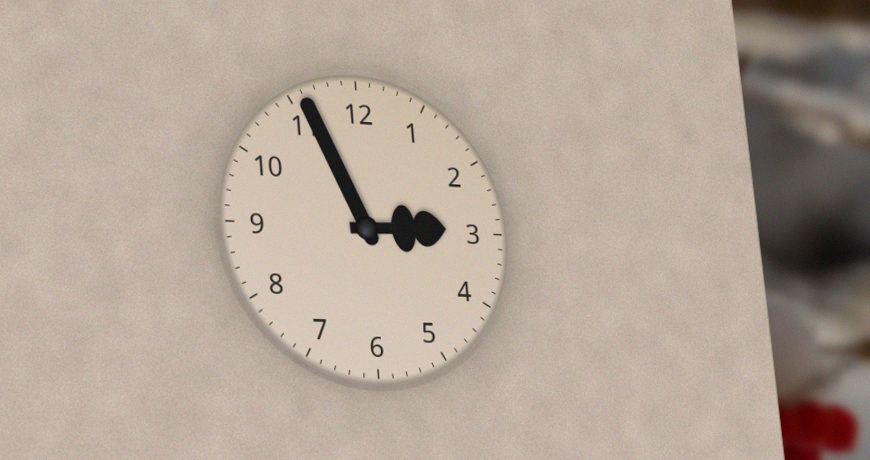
**2:56**
